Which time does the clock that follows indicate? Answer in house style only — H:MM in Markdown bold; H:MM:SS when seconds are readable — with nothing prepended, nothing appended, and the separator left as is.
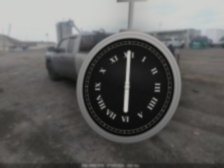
**6:00**
